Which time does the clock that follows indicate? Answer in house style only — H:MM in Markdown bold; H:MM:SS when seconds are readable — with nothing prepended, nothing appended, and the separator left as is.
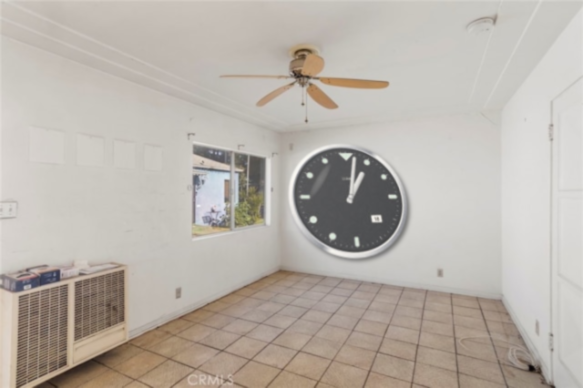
**1:02**
